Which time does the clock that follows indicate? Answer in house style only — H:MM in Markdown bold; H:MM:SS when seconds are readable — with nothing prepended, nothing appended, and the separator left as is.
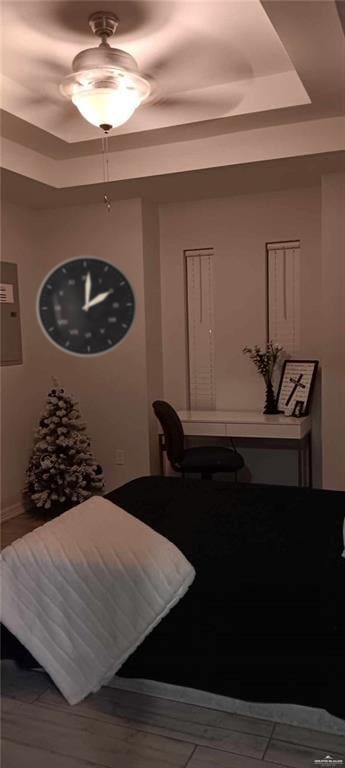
**2:01**
